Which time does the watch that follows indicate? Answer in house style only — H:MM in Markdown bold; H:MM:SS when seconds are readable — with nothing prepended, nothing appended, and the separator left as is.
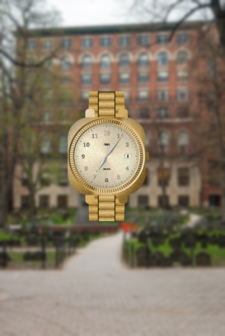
**7:06**
